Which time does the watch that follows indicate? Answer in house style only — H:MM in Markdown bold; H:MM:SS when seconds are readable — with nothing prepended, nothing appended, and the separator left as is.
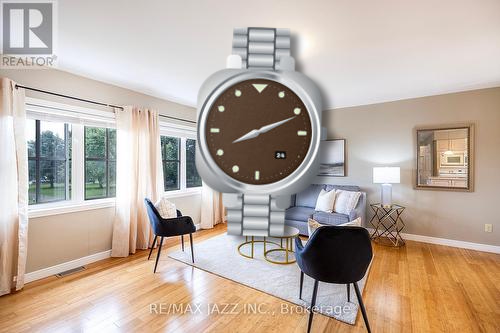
**8:11**
